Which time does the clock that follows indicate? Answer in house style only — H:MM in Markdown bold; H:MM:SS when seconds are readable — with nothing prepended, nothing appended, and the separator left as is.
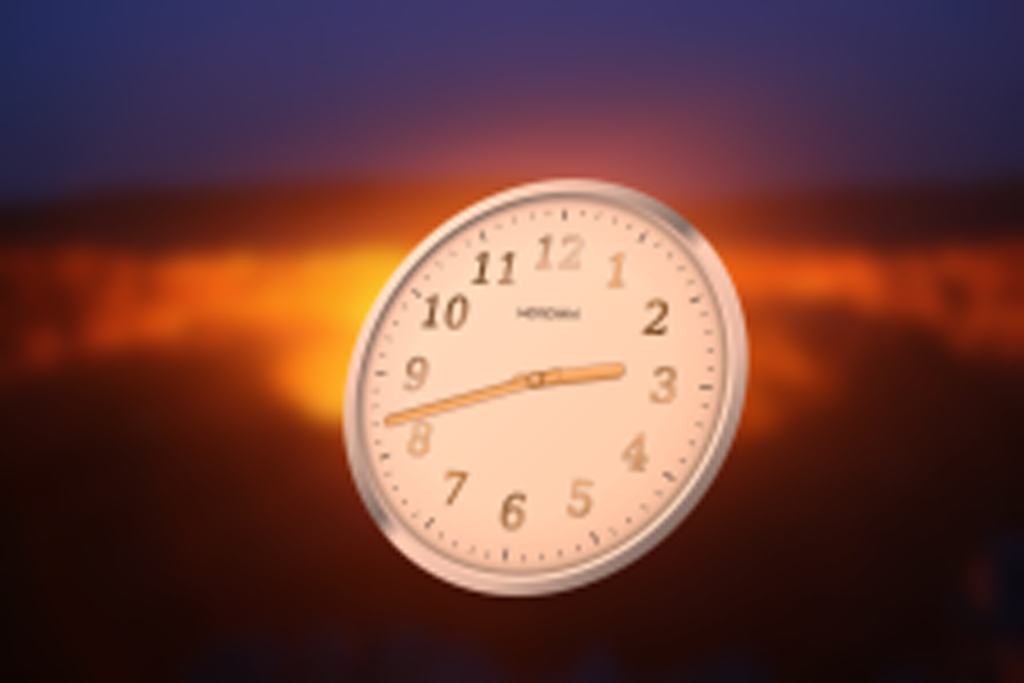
**2:42**
